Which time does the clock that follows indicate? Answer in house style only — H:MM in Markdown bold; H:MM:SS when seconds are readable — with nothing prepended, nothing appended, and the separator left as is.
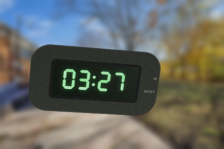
**3:27**
